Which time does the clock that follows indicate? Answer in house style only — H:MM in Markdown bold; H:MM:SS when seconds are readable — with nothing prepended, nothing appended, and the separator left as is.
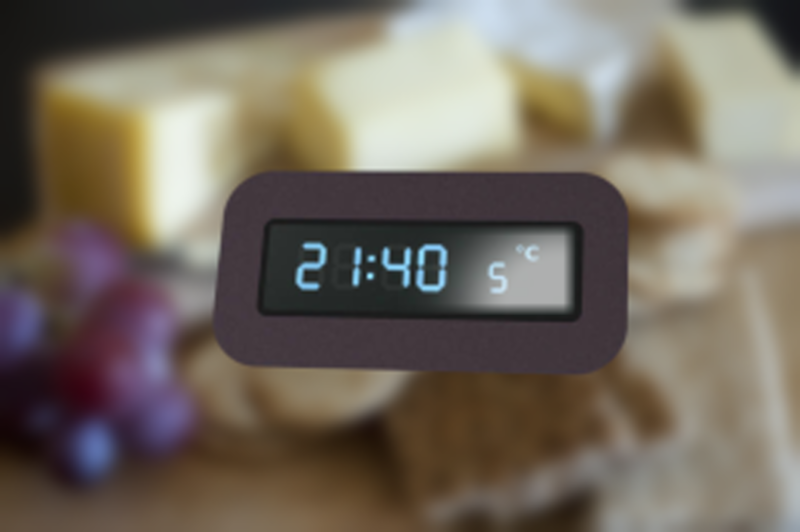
**21:40**
